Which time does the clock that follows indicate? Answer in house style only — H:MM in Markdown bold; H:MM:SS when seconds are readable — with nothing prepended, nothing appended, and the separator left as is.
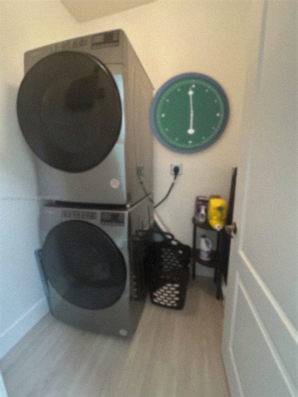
**5:59**
